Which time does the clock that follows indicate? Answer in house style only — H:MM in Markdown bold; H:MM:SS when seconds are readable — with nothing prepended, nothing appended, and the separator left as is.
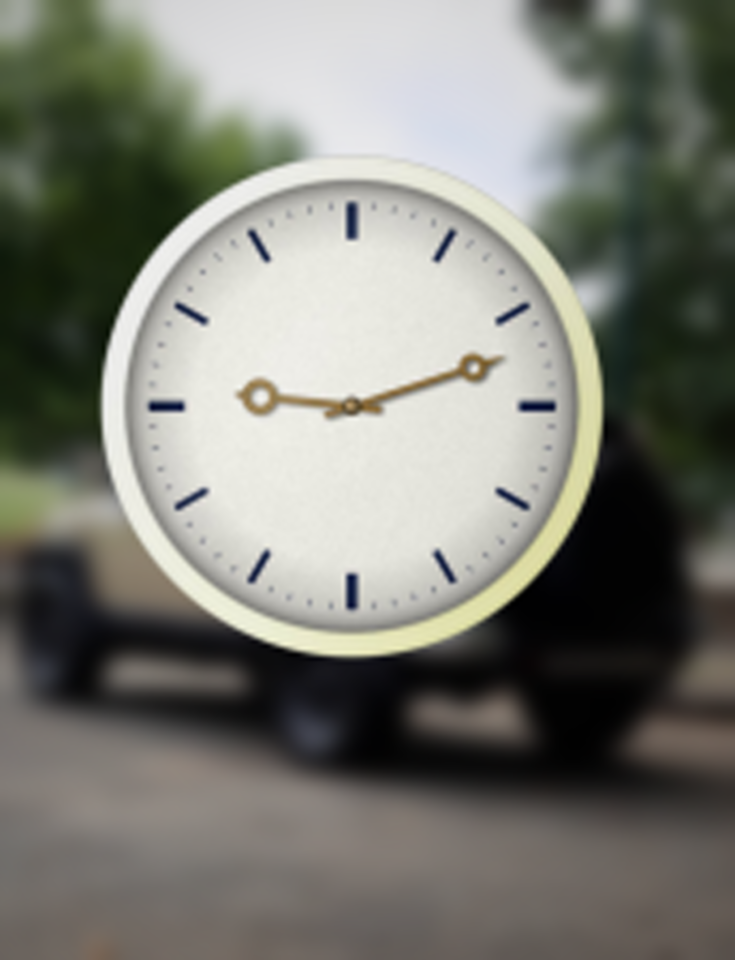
**9:12**
